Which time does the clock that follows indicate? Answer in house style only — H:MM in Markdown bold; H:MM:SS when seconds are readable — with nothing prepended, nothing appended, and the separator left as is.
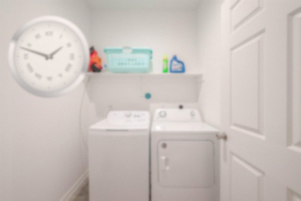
**1:48**
